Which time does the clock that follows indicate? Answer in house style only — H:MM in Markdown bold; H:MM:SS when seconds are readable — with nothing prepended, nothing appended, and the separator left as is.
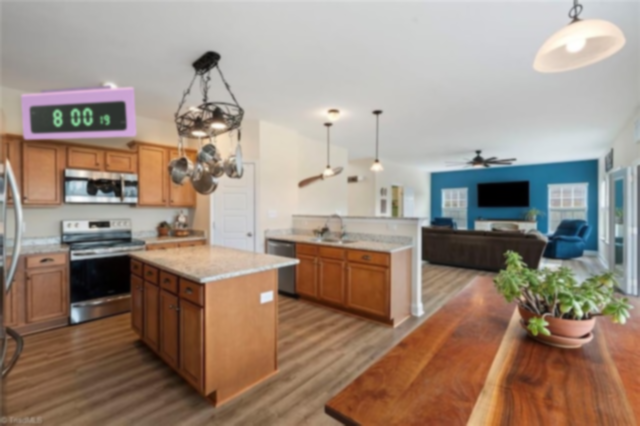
**8:00**
